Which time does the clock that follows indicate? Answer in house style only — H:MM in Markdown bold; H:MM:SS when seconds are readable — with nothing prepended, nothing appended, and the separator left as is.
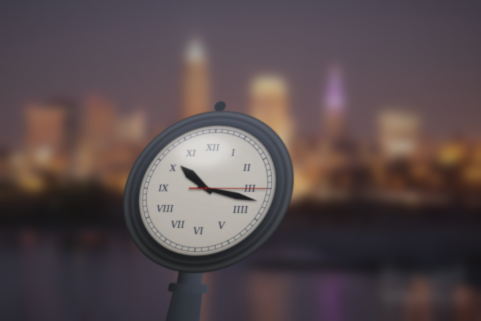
**10:17:15**
